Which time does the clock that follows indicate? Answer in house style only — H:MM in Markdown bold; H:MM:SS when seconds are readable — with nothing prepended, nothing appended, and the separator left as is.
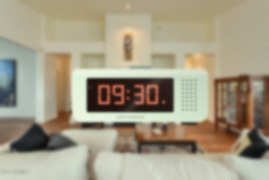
**9:30**
